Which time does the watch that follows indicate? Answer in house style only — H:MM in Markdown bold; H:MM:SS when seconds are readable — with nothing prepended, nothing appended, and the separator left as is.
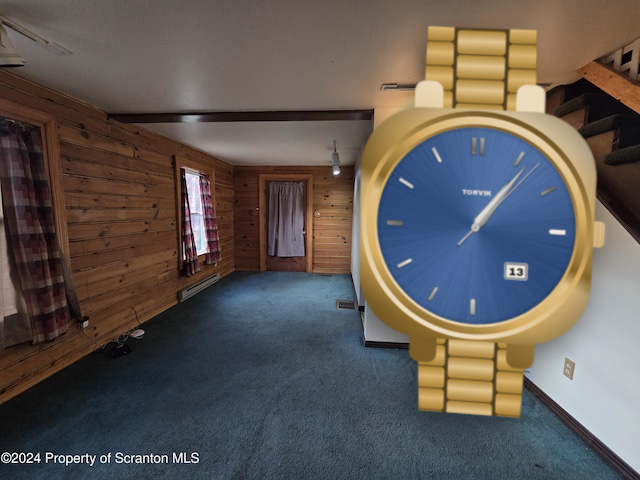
**1:06:07**
